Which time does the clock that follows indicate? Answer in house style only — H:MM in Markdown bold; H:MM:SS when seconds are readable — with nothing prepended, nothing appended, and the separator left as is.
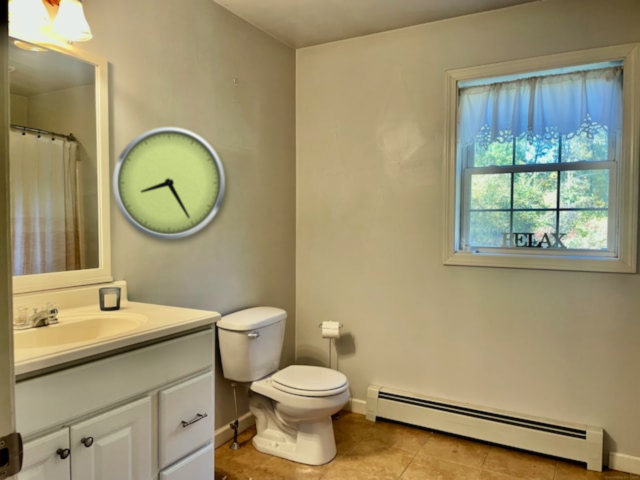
**8:25**
